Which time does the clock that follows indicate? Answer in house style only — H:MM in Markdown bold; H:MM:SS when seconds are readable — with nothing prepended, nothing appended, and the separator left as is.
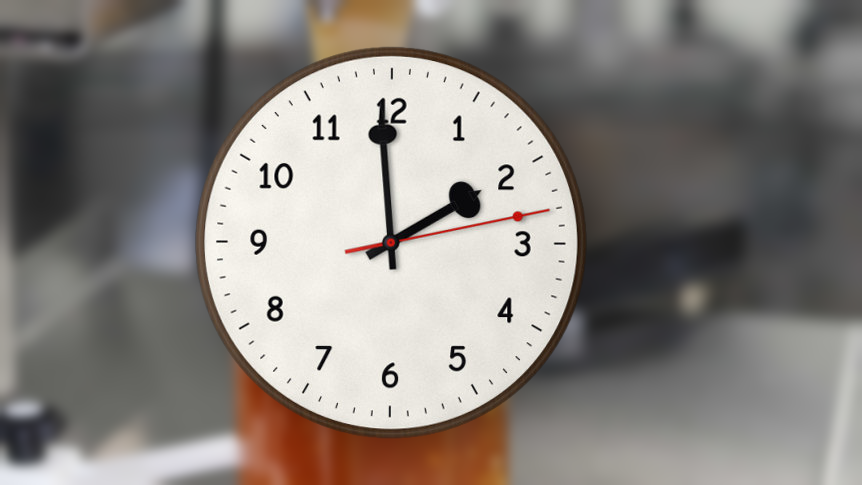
**1:59:13**
